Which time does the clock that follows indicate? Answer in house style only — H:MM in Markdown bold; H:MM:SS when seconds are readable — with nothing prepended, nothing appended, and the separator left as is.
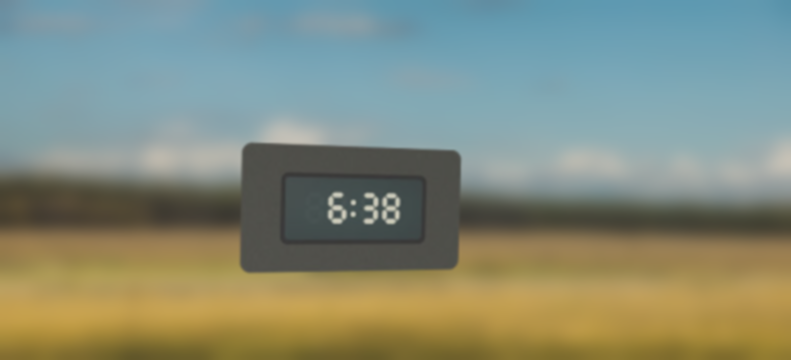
**6:38**
